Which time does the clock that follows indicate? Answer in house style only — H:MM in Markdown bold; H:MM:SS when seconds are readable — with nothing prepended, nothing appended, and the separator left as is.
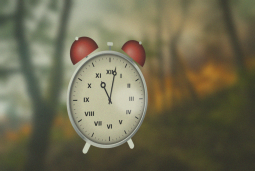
**11:02**
